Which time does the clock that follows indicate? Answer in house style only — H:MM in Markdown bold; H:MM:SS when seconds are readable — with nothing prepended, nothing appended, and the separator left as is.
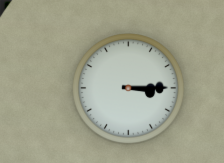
**3:15**
